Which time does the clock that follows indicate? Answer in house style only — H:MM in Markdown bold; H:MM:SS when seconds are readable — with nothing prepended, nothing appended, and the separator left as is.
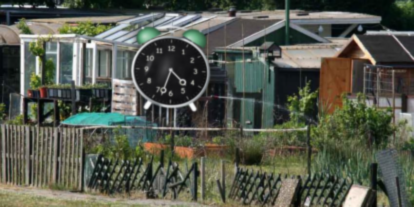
**4:33**
